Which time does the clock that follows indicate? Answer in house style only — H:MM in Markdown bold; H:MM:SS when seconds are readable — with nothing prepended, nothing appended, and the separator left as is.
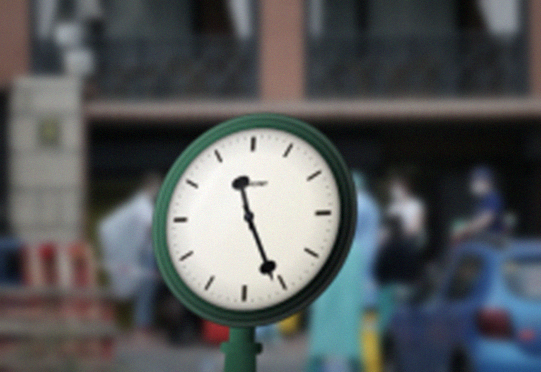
**11:26**
